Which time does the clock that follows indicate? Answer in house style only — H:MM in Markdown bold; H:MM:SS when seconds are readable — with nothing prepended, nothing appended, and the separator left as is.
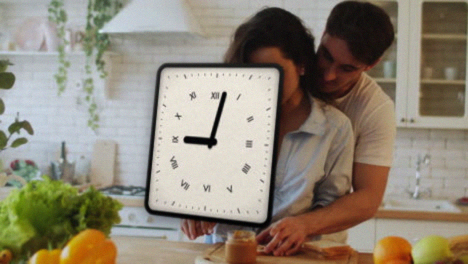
**9:02**
